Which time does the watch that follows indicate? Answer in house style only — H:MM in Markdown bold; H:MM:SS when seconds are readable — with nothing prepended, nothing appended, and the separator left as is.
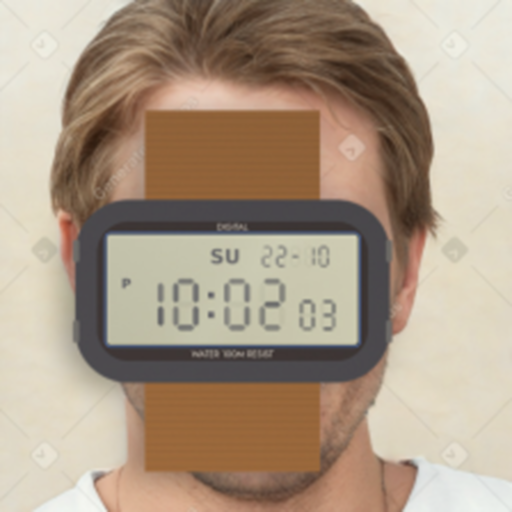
**10:02:03**
